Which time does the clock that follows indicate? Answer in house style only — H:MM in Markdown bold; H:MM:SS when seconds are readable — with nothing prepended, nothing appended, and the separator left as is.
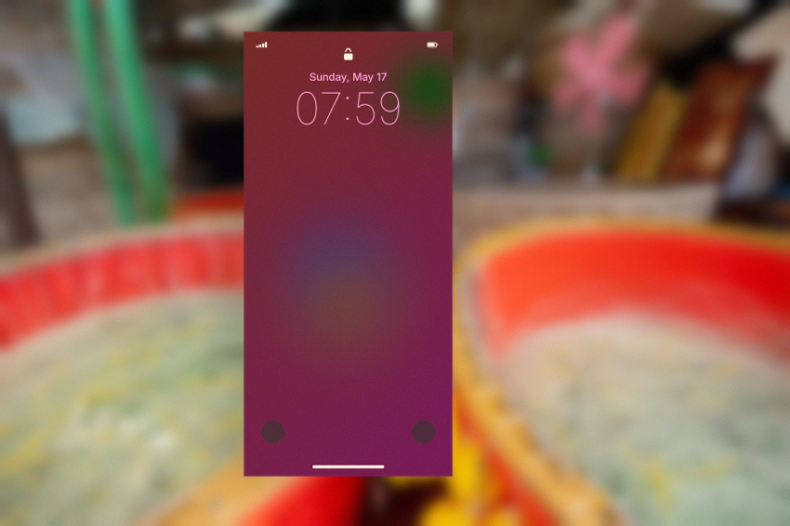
**7:59**
